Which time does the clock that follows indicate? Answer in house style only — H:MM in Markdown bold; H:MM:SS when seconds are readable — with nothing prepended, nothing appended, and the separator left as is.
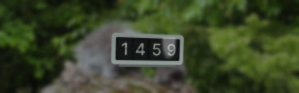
**14:59**
